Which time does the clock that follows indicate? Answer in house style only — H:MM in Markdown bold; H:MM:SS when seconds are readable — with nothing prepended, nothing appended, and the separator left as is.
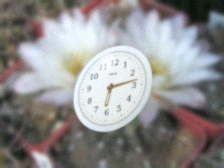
**6:13**
